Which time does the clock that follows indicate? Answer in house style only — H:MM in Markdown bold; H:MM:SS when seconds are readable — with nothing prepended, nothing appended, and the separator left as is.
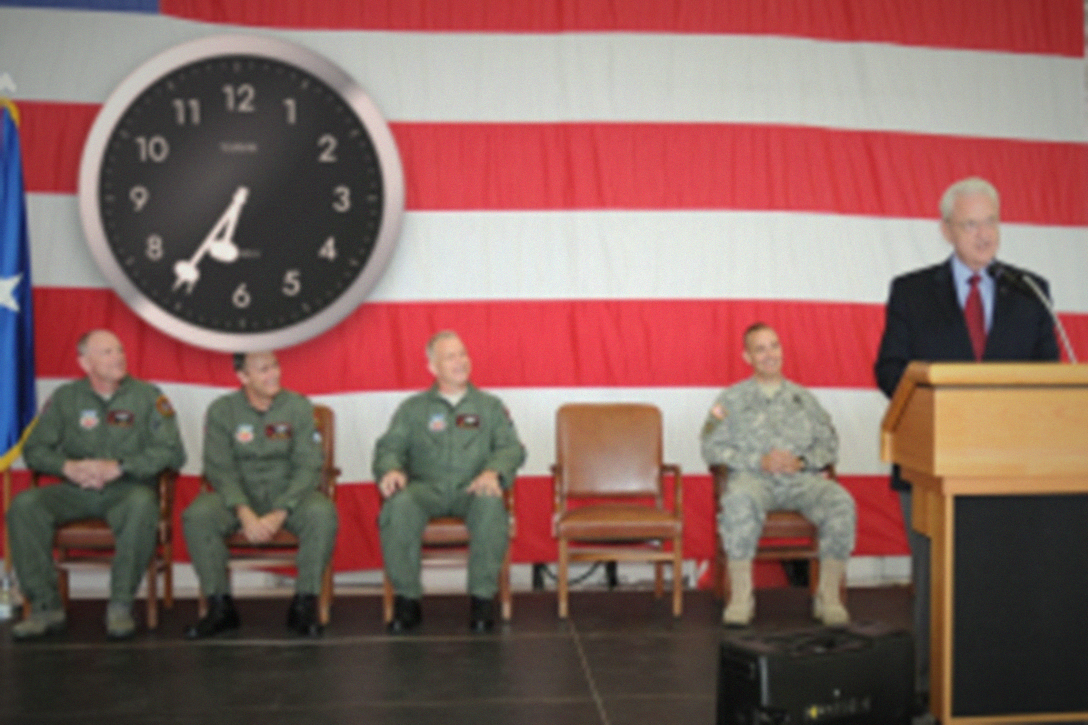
**6:36**
